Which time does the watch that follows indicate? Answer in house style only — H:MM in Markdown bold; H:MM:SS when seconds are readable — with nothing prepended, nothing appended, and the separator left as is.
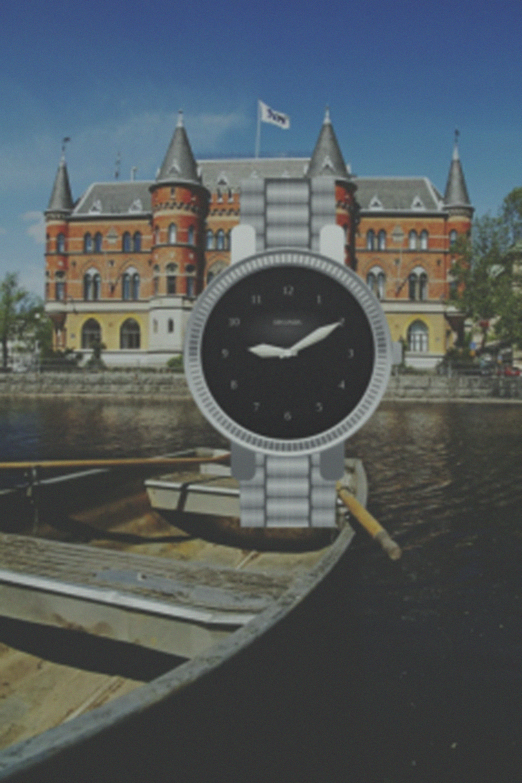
**9:10**
